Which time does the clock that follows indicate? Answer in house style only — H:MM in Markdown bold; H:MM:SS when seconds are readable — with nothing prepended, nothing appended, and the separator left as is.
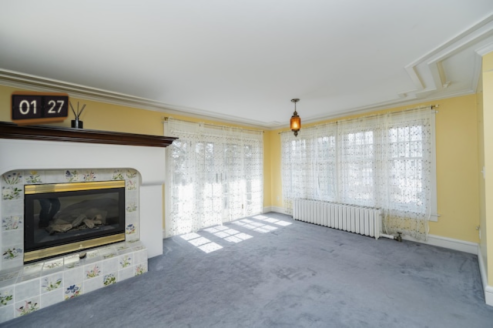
**1:27**
